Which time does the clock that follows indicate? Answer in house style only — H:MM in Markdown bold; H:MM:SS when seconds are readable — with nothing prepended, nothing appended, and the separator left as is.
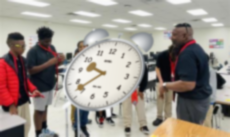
**9:37**
